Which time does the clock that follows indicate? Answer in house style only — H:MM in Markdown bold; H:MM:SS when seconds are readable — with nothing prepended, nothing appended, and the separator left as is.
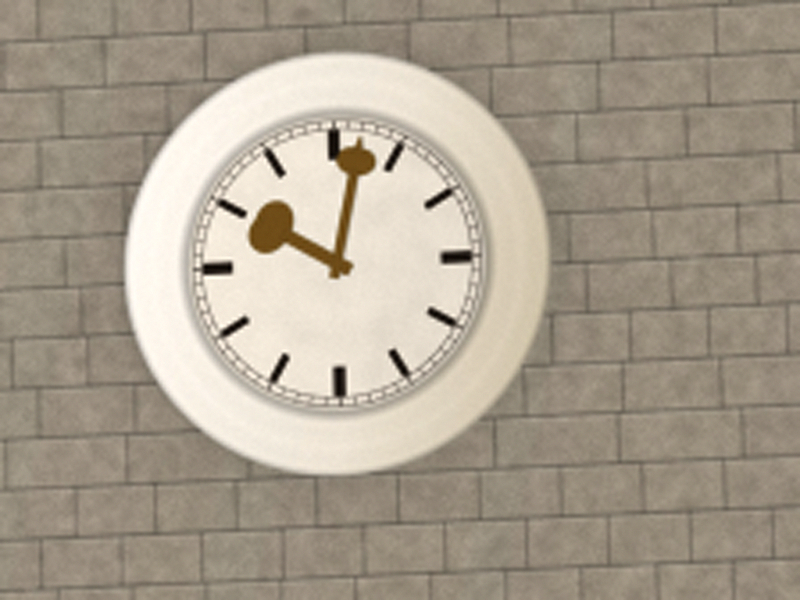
**10:02**
